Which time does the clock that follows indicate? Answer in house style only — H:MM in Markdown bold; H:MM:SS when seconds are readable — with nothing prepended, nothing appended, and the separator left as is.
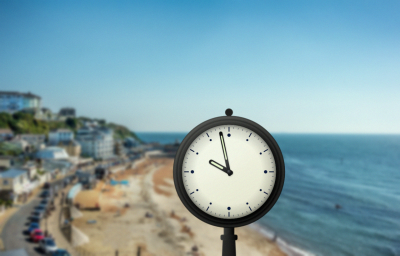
**9:58**
